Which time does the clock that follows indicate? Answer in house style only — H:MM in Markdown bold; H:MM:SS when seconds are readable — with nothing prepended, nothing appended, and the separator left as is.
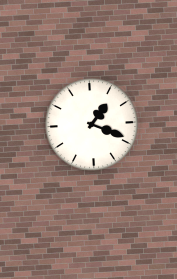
**1:19**
